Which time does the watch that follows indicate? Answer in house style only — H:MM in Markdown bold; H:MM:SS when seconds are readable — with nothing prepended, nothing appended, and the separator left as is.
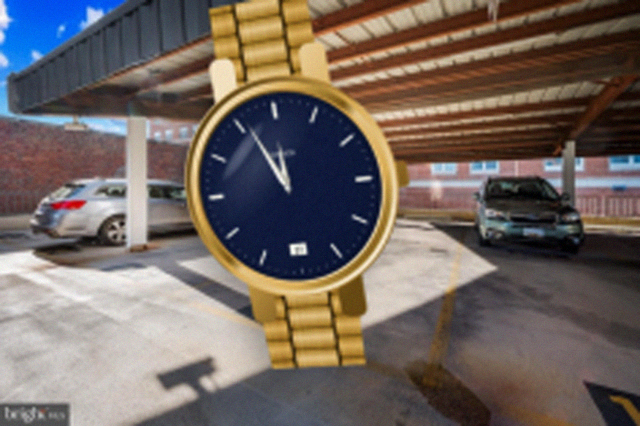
**11:56**
